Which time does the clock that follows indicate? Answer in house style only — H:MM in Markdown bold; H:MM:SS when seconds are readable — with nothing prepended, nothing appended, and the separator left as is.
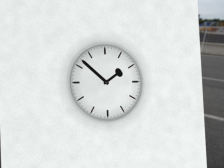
**1:52**
